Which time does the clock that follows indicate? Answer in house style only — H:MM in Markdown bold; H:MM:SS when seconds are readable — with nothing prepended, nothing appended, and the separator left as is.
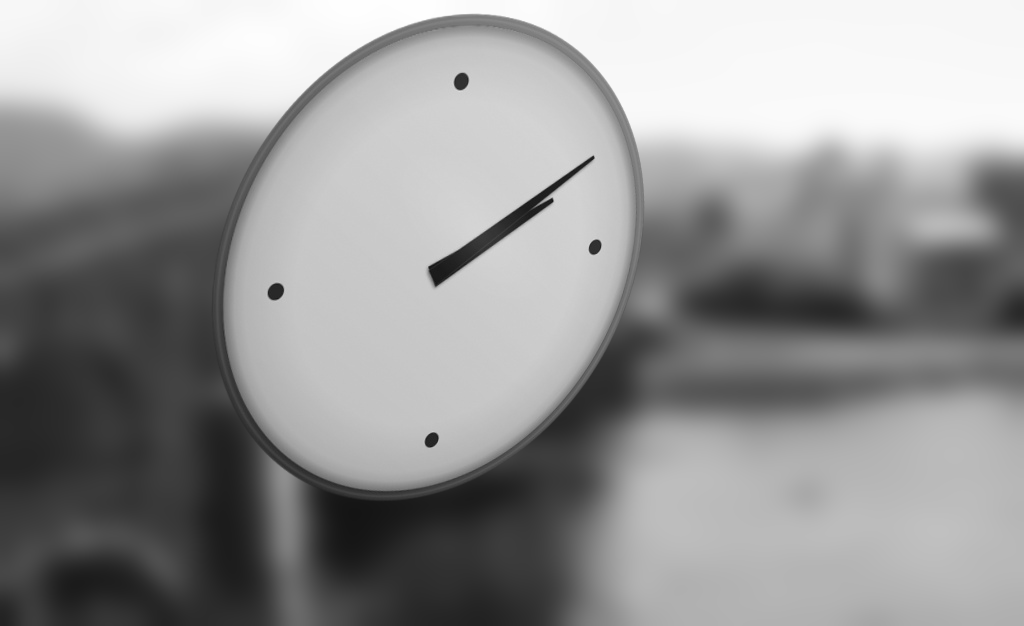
**2:10**
